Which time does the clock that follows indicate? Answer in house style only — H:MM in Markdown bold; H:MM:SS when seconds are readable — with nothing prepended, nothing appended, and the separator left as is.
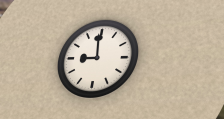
**8:59**
